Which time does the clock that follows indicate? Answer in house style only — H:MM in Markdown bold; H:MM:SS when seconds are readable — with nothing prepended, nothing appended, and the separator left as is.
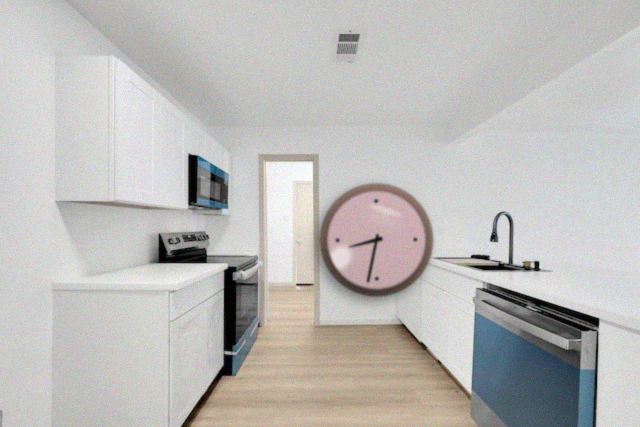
**8:32**
